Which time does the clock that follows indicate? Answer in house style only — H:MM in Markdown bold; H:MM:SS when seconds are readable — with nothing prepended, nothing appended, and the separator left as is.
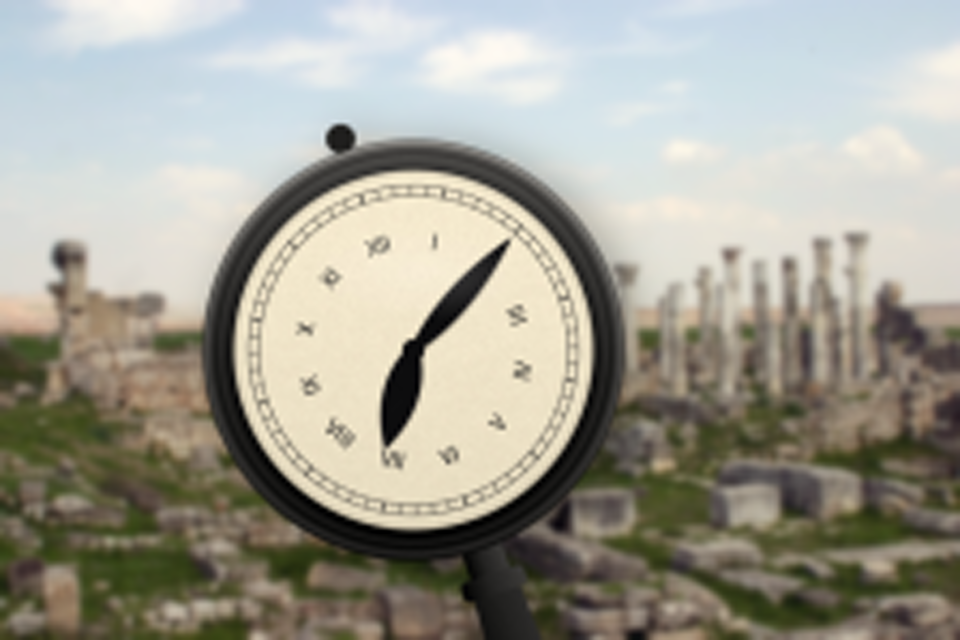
**7:10**
